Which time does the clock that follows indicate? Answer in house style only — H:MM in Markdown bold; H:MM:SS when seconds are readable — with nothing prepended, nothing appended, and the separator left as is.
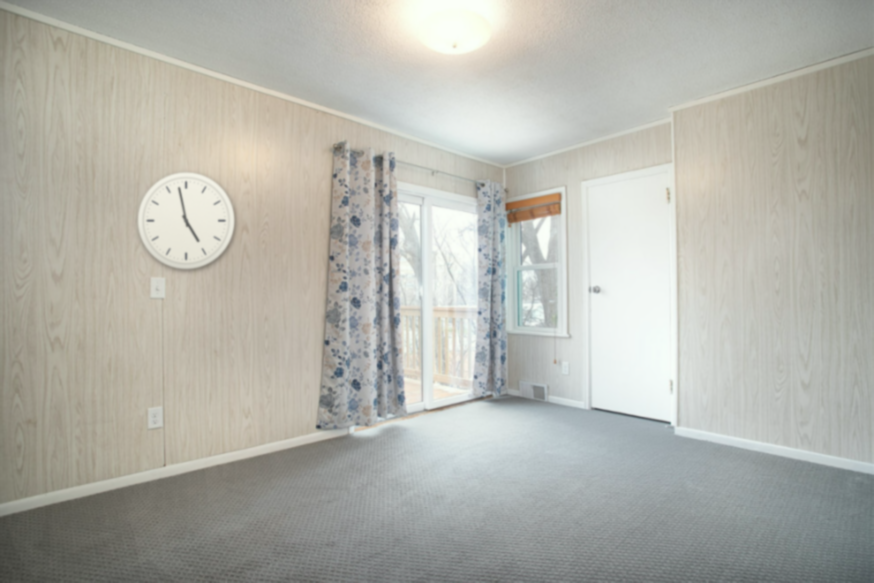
**4:58**
